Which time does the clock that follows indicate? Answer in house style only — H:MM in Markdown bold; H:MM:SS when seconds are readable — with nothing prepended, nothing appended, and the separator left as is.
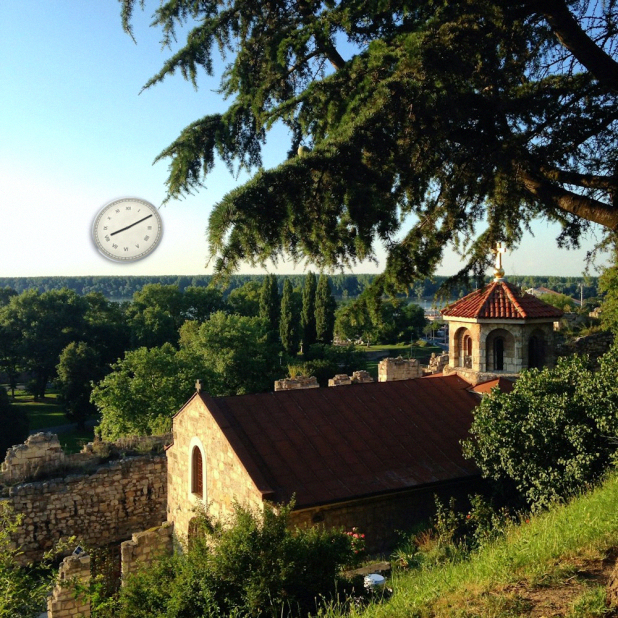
**8:10**
